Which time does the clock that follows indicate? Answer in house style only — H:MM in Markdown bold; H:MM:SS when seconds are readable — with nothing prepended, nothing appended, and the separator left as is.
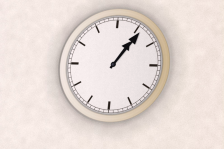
**1:06**
